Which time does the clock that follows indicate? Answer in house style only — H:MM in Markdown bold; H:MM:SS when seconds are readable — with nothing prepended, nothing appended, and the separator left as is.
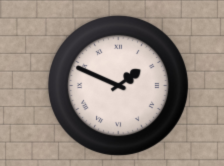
**1:49**
